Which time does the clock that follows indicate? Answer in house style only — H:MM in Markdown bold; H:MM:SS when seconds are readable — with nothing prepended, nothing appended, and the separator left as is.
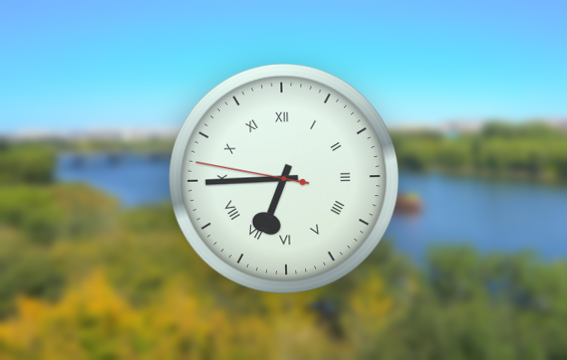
**6:44:47**
